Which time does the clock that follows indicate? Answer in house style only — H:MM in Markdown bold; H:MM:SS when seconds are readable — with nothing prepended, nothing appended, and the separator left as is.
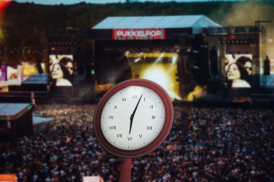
**6:03**
